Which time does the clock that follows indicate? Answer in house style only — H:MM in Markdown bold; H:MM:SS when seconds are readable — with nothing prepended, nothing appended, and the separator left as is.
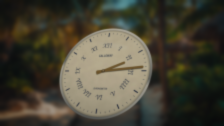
**2:14**
